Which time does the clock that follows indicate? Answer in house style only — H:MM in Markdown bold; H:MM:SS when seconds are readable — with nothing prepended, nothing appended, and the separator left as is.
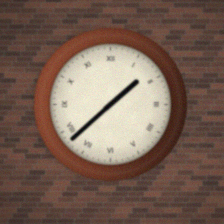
**1:38**
